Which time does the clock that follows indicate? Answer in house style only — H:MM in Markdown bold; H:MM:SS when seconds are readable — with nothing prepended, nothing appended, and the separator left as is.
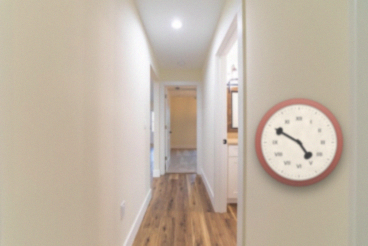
**4:50**
